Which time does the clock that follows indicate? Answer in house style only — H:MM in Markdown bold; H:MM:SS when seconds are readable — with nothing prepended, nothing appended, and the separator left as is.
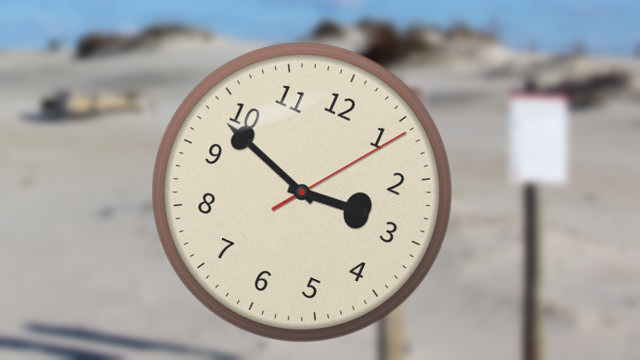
**2:48:06**
